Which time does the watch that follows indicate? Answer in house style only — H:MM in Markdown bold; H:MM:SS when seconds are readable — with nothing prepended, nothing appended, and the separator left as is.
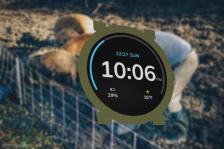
**10:06**
